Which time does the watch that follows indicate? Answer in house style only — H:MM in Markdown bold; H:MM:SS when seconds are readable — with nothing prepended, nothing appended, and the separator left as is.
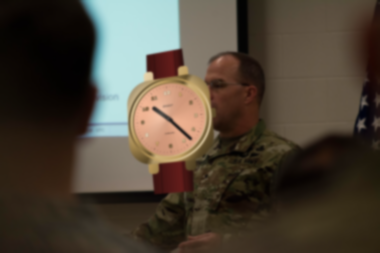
**10:23**
